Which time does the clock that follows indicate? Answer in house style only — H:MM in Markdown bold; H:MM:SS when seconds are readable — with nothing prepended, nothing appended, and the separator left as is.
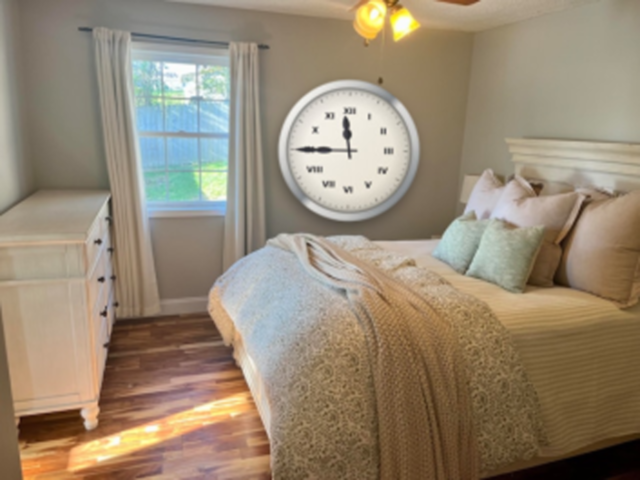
**11:45**
